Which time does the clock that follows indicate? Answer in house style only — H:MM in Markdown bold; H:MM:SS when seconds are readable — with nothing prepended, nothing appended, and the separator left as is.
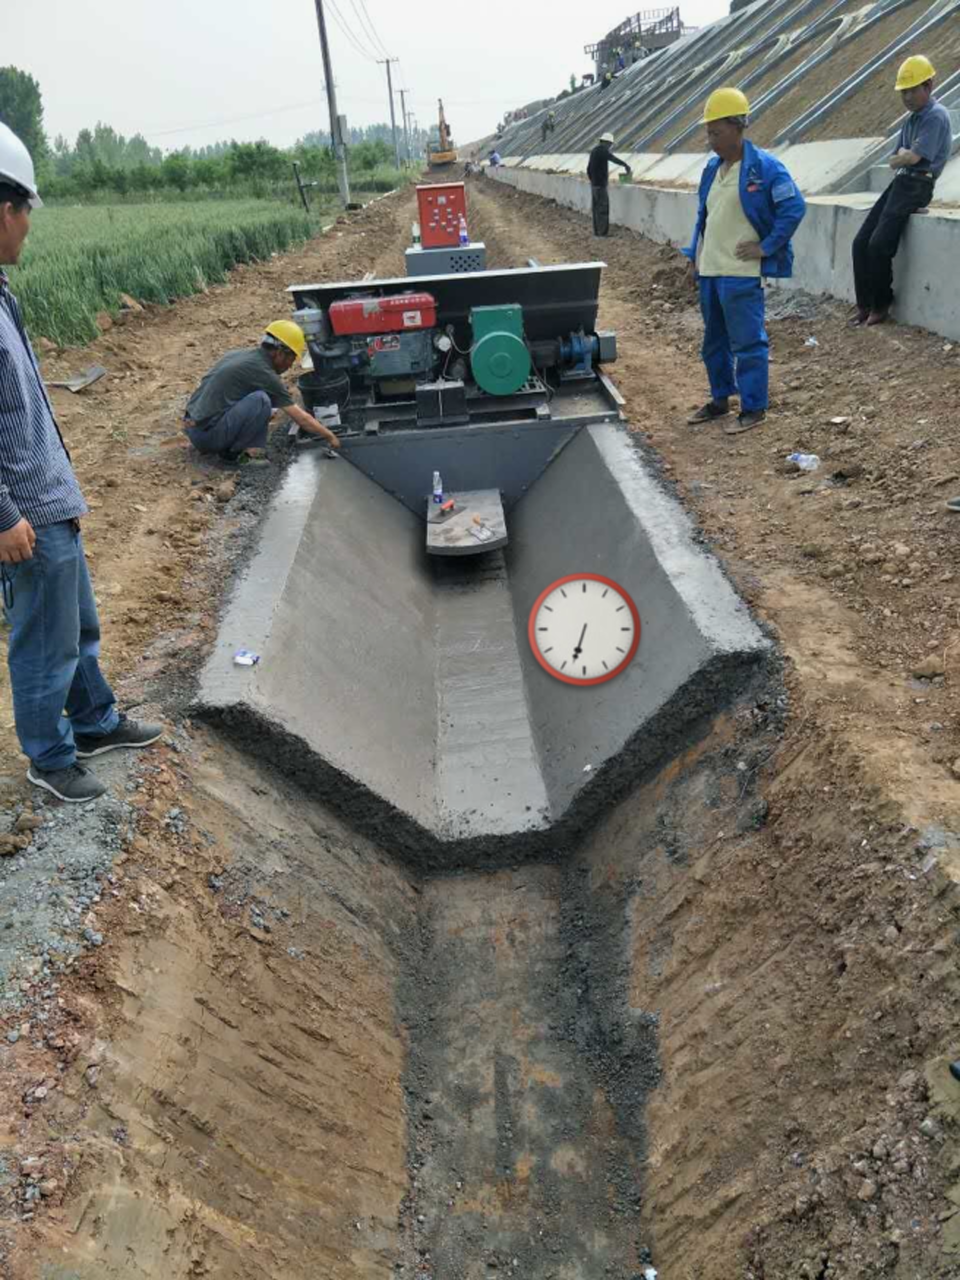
**6:33**
